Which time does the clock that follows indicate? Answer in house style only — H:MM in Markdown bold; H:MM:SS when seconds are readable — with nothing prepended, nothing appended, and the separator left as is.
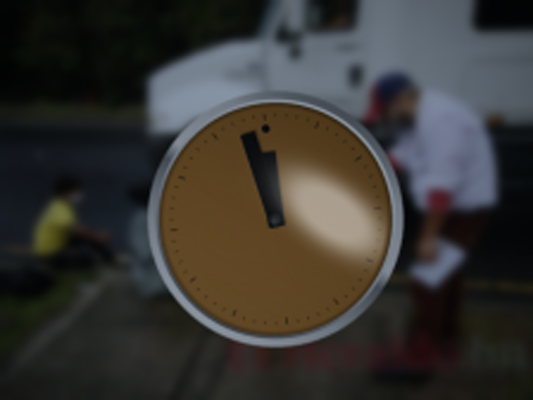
**11:58**
